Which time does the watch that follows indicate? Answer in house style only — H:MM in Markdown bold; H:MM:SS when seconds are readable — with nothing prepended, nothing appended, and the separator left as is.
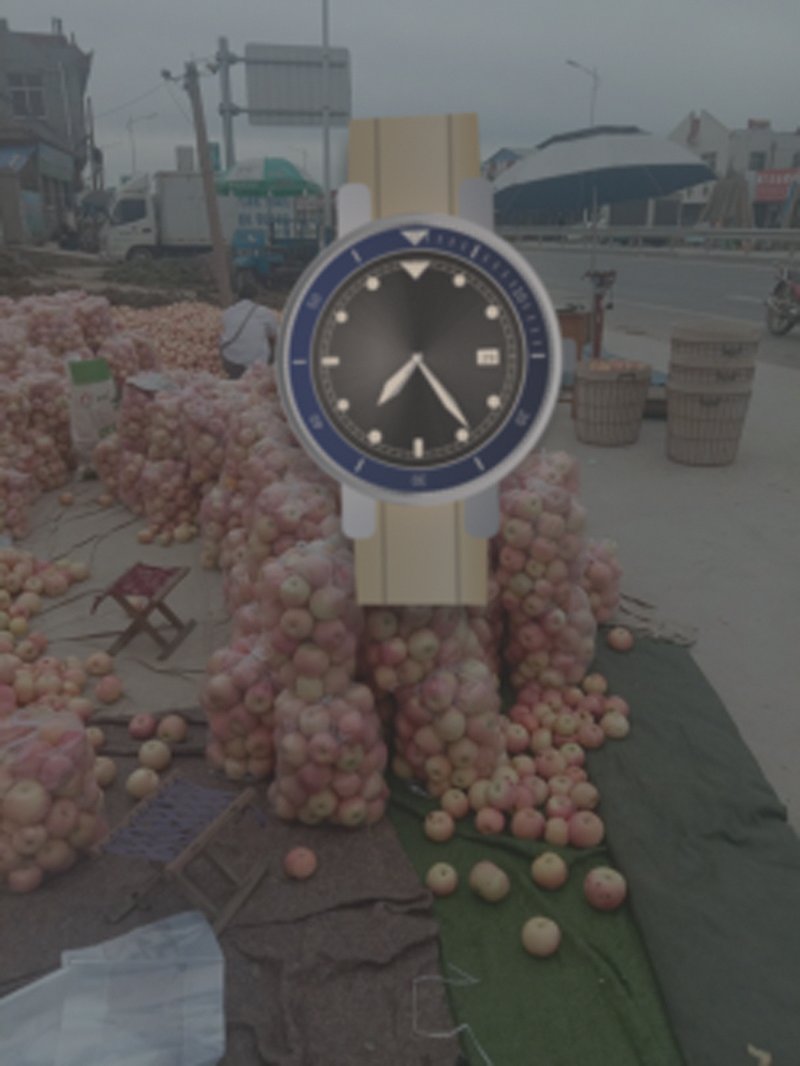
**7:24**
